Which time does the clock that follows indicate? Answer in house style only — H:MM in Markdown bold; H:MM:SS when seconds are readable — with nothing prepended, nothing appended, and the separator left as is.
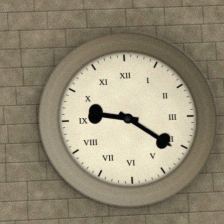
**9:21**
